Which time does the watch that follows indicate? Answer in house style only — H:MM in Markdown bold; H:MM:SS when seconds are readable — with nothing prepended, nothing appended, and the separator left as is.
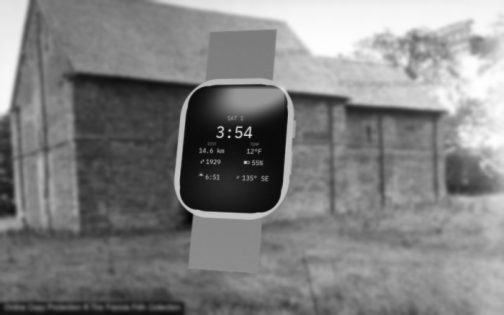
**3:54**
